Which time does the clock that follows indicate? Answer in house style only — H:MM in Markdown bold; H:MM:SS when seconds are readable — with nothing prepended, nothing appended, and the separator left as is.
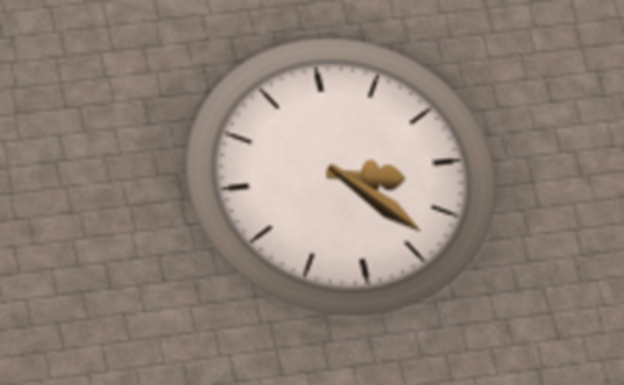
**3:23**
